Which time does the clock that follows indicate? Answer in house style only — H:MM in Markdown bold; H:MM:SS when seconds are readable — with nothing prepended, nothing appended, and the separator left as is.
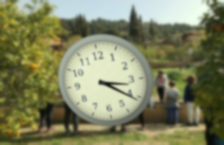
**3:21**
